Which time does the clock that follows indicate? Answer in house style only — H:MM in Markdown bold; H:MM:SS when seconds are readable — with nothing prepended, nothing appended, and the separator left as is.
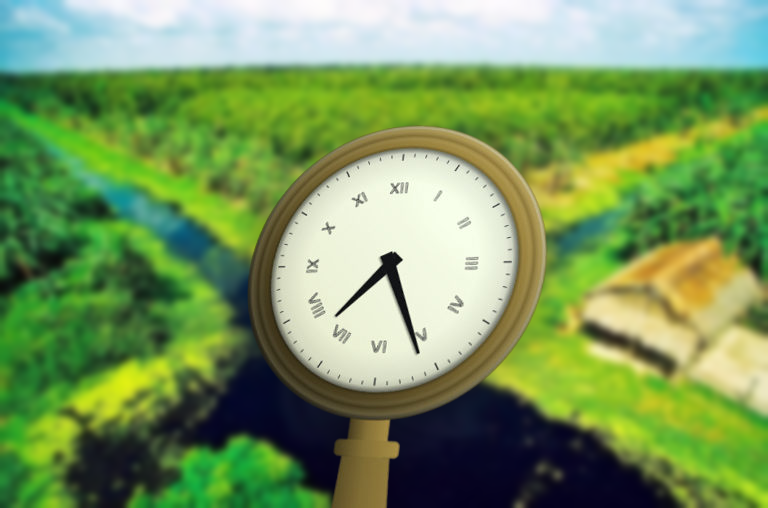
**7:26**
